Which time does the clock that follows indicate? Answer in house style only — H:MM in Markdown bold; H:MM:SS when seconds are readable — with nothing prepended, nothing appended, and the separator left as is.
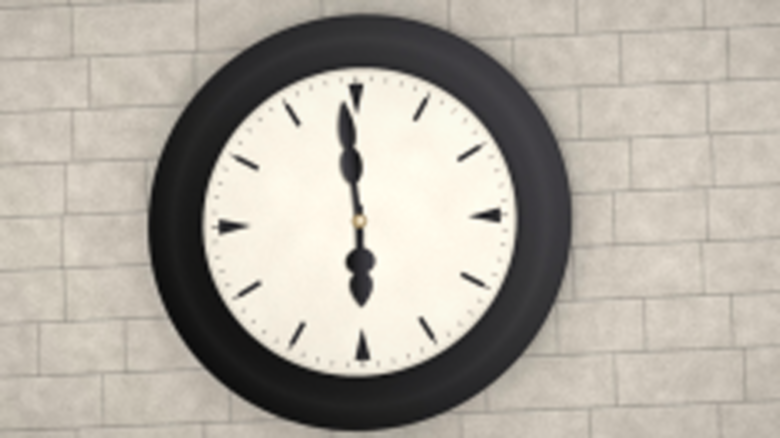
**5:59**
